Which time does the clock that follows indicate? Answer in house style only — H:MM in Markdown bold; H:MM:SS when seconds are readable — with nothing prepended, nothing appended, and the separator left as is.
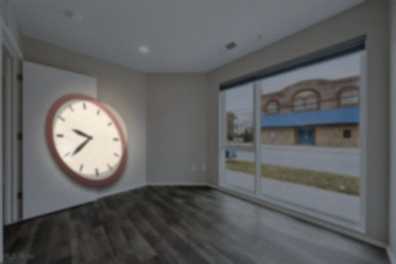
**9:39**
